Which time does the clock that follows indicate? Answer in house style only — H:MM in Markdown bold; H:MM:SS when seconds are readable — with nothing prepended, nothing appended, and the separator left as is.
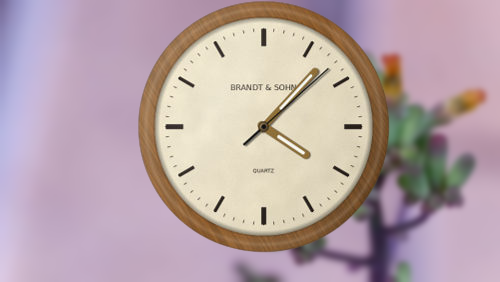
**4:07:08**
